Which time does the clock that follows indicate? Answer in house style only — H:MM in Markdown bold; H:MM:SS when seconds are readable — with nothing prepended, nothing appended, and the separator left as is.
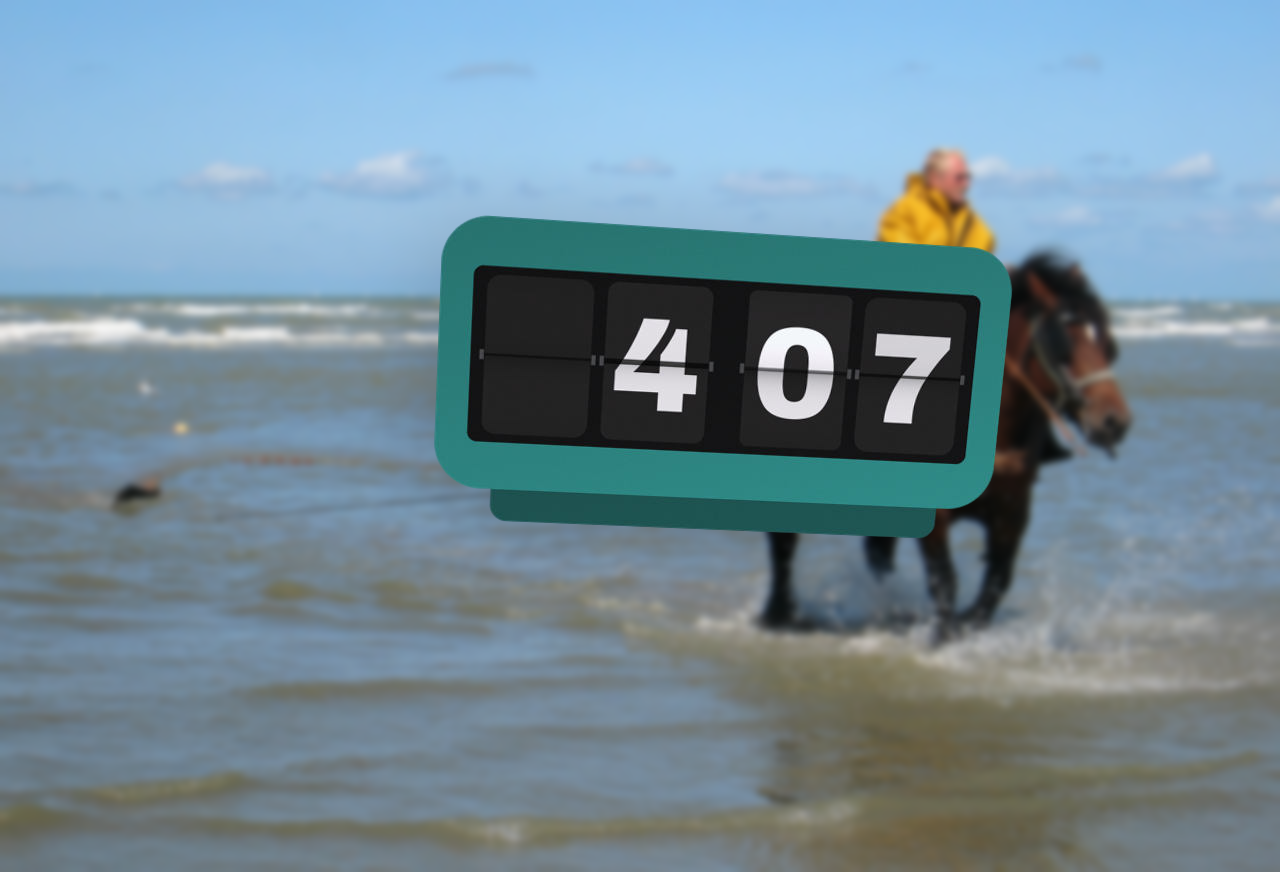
**4:07**
